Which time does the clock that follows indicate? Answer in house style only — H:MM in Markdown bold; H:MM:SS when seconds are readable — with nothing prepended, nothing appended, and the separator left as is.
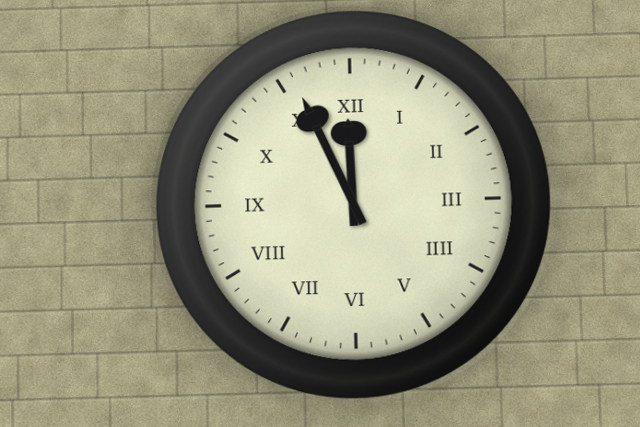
**11:56**
